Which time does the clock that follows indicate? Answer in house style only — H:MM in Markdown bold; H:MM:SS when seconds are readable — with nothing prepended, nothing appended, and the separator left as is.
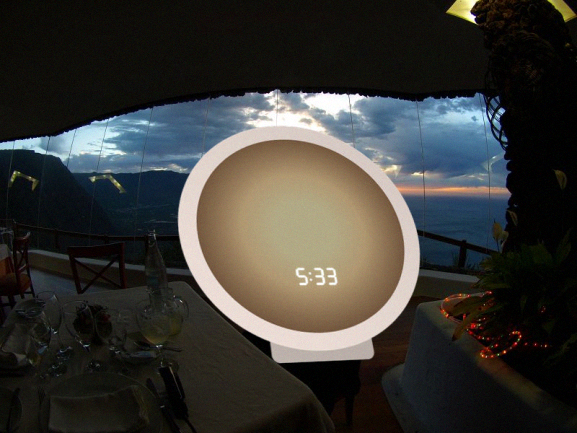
**5:33**
